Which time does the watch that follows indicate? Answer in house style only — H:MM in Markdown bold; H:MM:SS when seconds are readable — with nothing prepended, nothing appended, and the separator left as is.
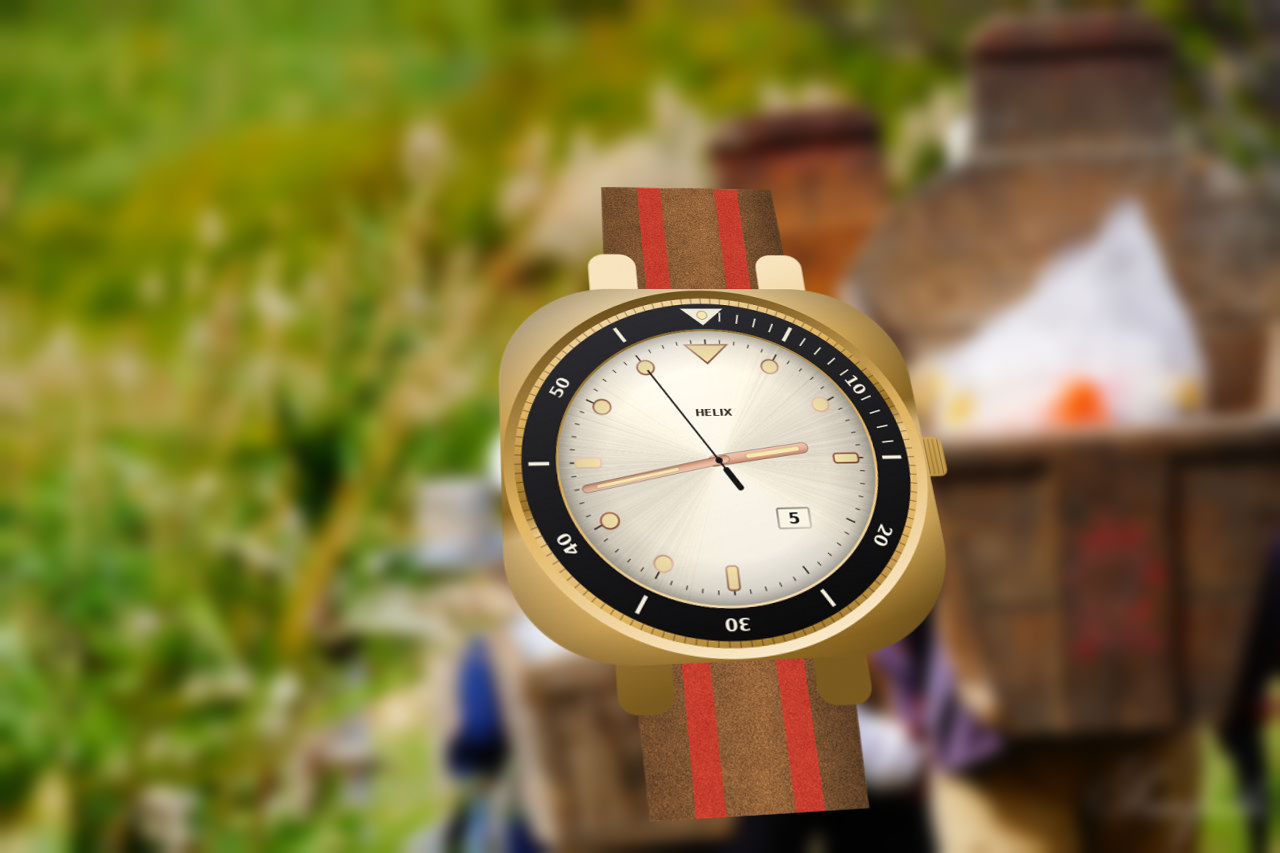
**2:42:55**
